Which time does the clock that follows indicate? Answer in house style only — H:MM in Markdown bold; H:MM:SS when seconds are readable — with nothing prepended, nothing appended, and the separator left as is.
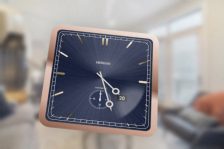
**4:27**
